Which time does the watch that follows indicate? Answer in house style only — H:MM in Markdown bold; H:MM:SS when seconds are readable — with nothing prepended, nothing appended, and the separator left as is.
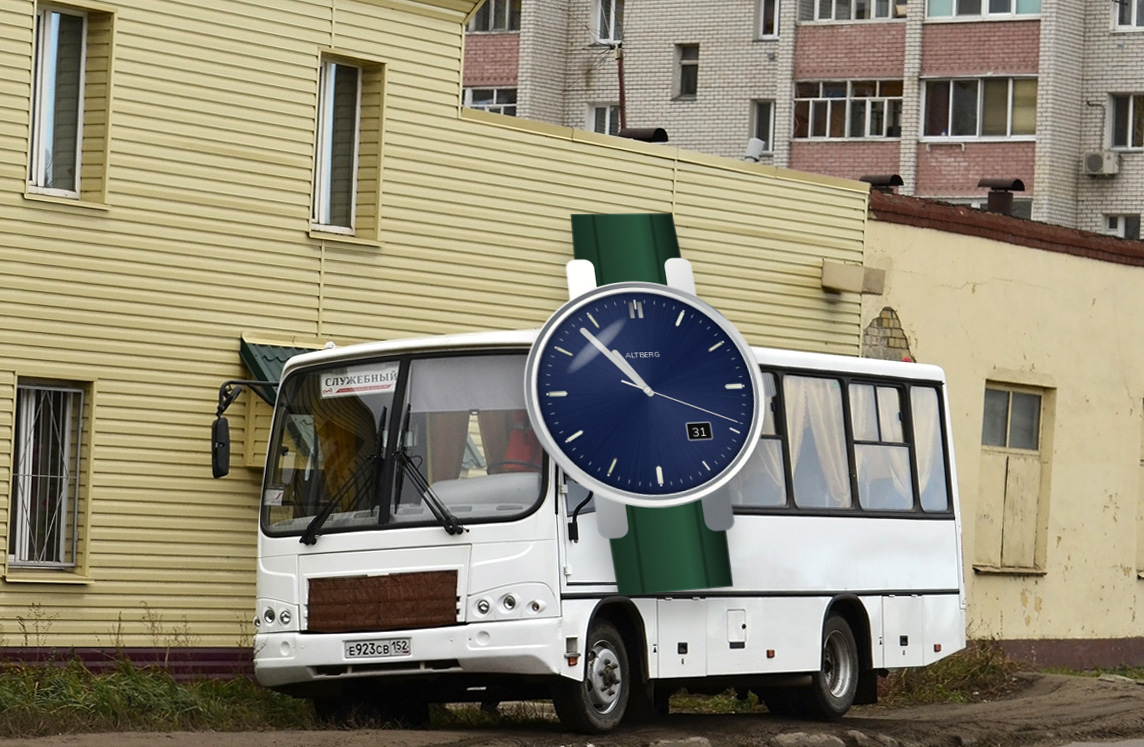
**10:53:19**
